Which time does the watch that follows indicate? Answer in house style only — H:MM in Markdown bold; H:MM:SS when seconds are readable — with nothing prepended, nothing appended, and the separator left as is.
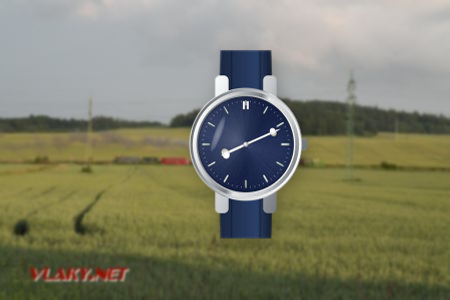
**8:11**
